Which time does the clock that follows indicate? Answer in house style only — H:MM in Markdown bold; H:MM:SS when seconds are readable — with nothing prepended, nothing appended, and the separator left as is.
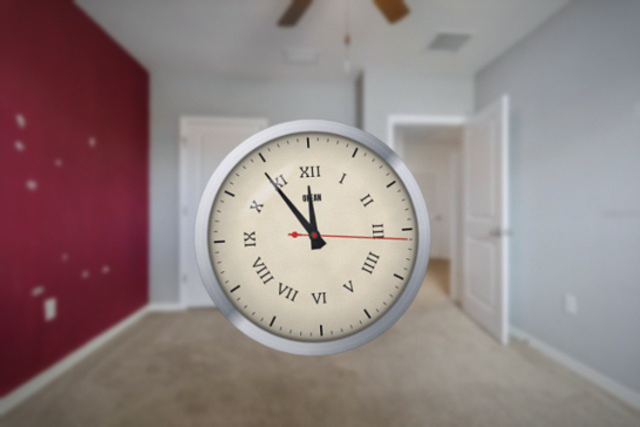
**11:54:16**
